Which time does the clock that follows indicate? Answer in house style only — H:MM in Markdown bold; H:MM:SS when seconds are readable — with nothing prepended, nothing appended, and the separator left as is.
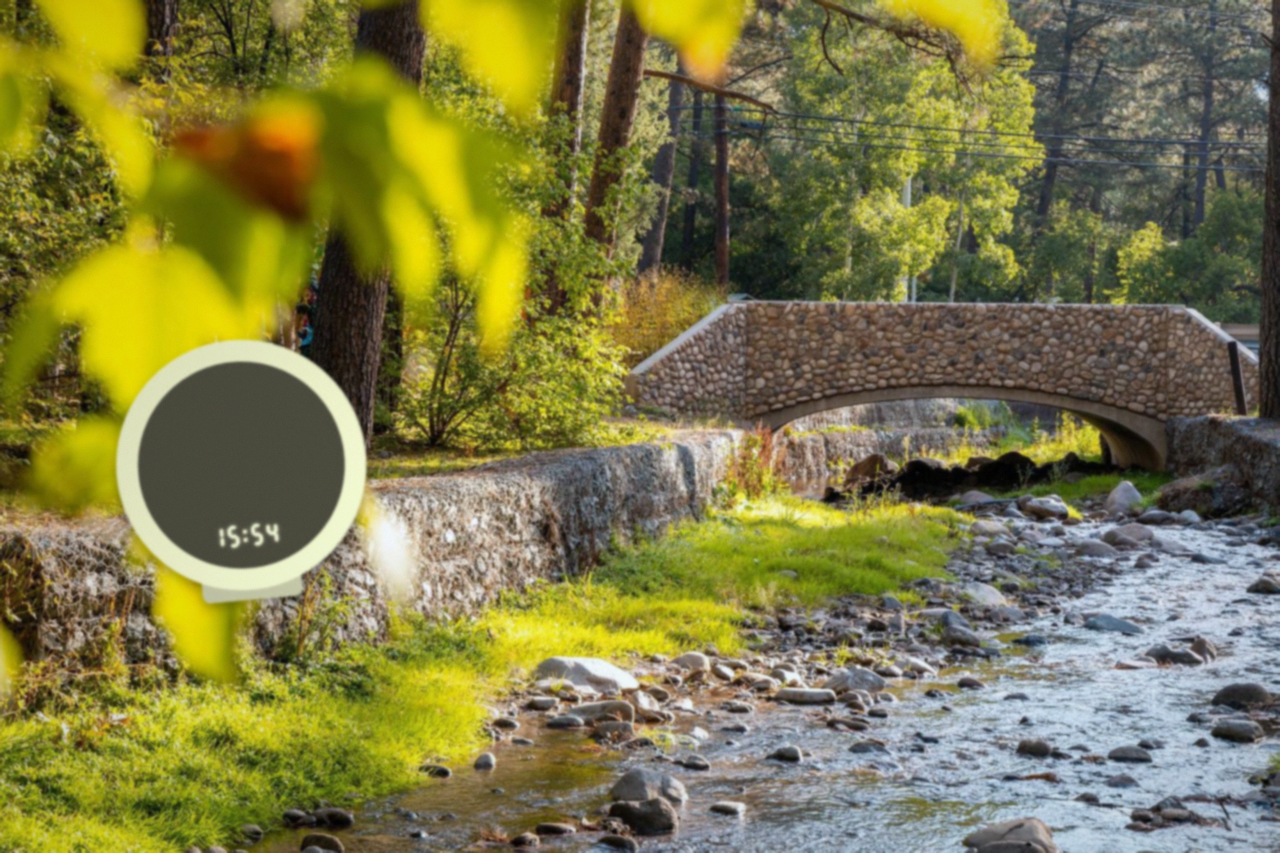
**15:54**
